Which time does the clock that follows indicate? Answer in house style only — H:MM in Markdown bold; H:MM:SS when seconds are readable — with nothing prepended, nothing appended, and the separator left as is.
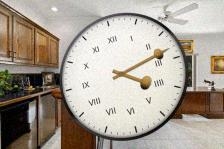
**4:13**
